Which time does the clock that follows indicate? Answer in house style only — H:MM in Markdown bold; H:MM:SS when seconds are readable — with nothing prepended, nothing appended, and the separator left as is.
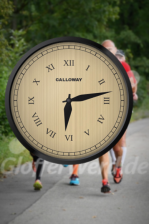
**6:13**
